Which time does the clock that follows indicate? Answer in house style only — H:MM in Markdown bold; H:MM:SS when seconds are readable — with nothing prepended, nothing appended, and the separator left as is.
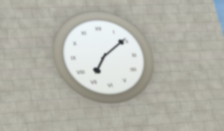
**7:09**
